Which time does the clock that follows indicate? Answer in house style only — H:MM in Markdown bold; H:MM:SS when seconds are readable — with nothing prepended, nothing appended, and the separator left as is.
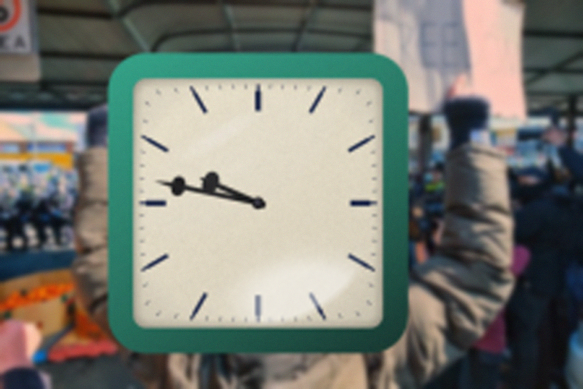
**9:47**
